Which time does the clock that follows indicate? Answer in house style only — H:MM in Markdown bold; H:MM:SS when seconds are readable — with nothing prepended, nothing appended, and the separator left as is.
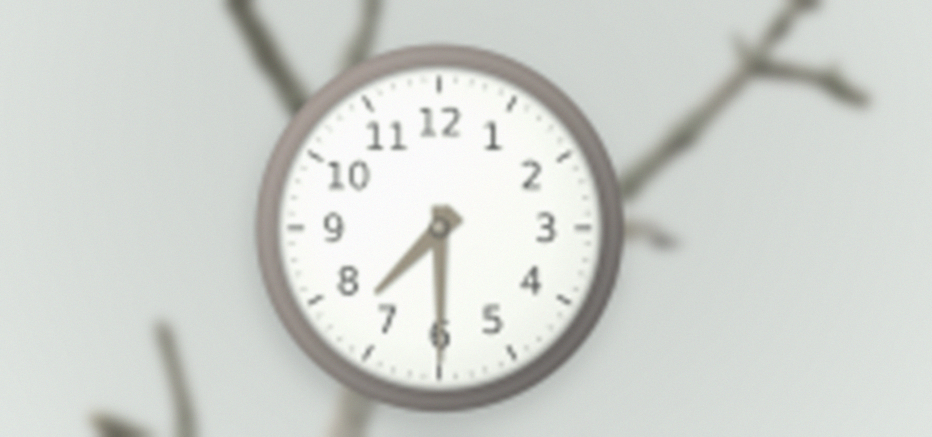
**7:30**
